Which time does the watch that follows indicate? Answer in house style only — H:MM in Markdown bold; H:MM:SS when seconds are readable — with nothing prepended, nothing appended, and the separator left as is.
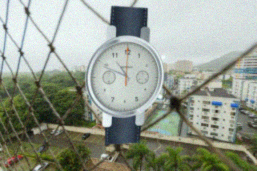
**10:49**
